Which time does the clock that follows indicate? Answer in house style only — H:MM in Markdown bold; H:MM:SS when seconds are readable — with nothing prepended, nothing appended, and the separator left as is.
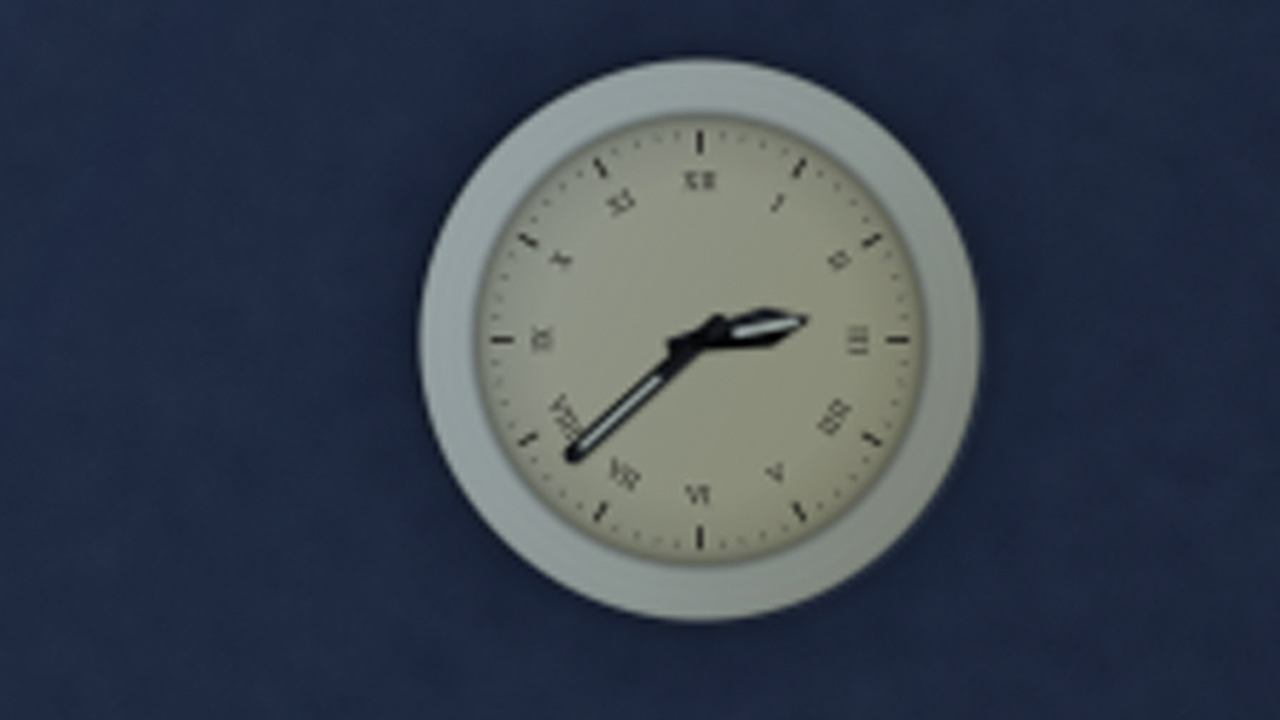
**2:38**
